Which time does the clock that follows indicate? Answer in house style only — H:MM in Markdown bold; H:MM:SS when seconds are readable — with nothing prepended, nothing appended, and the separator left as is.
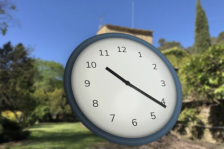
**10:21**
